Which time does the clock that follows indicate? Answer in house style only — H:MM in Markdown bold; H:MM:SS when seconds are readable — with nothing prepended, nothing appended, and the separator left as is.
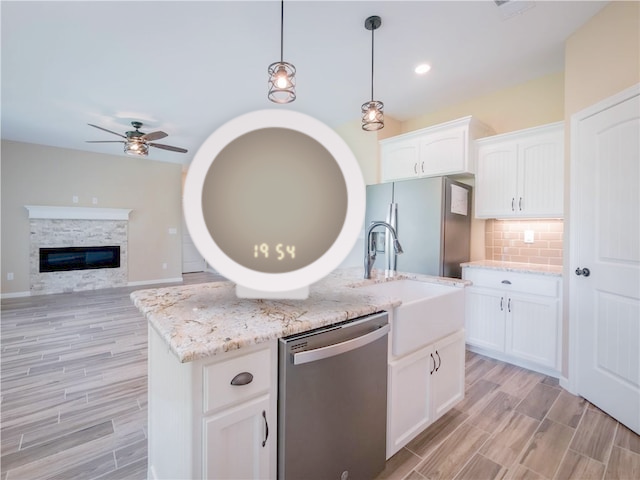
**19:54**
